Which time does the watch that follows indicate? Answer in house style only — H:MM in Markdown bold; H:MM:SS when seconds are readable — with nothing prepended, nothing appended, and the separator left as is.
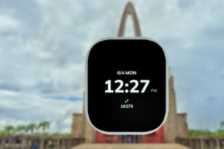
**12:27**
